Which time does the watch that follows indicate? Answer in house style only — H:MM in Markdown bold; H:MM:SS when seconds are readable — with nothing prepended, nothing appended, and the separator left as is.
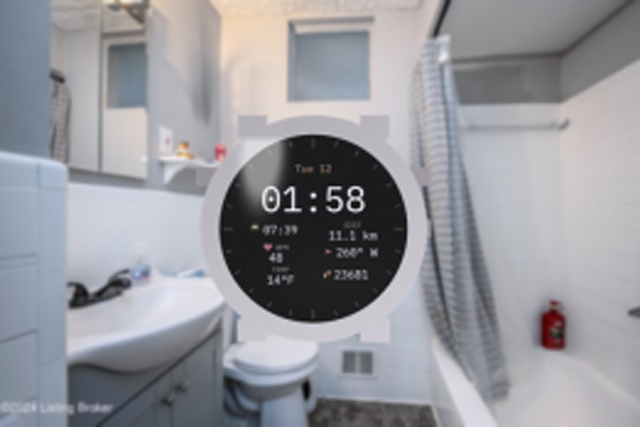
**1:58**
